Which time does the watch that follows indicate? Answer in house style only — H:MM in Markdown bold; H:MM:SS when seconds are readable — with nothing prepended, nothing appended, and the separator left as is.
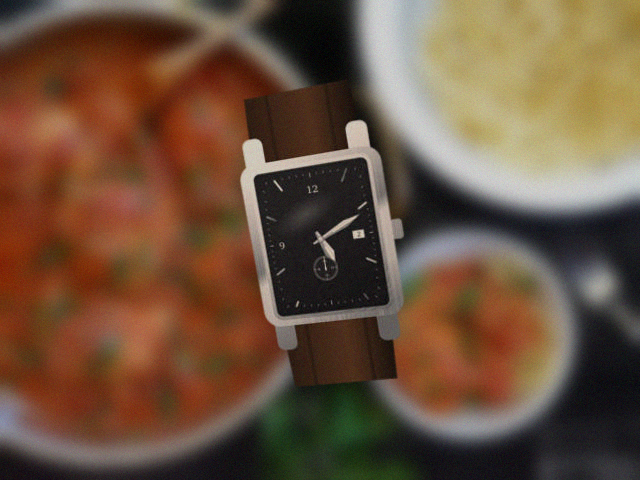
**5:11**
